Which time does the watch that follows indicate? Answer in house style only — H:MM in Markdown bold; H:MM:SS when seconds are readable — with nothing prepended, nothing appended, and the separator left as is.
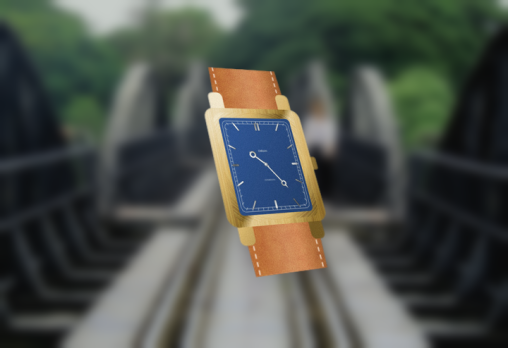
**10:24**
